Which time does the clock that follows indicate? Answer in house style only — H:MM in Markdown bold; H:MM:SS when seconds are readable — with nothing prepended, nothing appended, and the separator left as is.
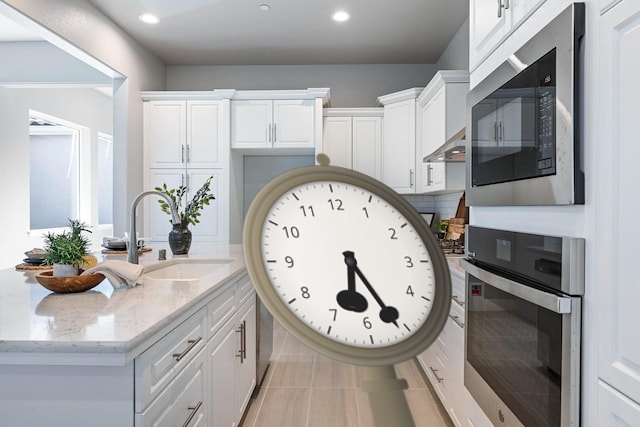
**6:26**
